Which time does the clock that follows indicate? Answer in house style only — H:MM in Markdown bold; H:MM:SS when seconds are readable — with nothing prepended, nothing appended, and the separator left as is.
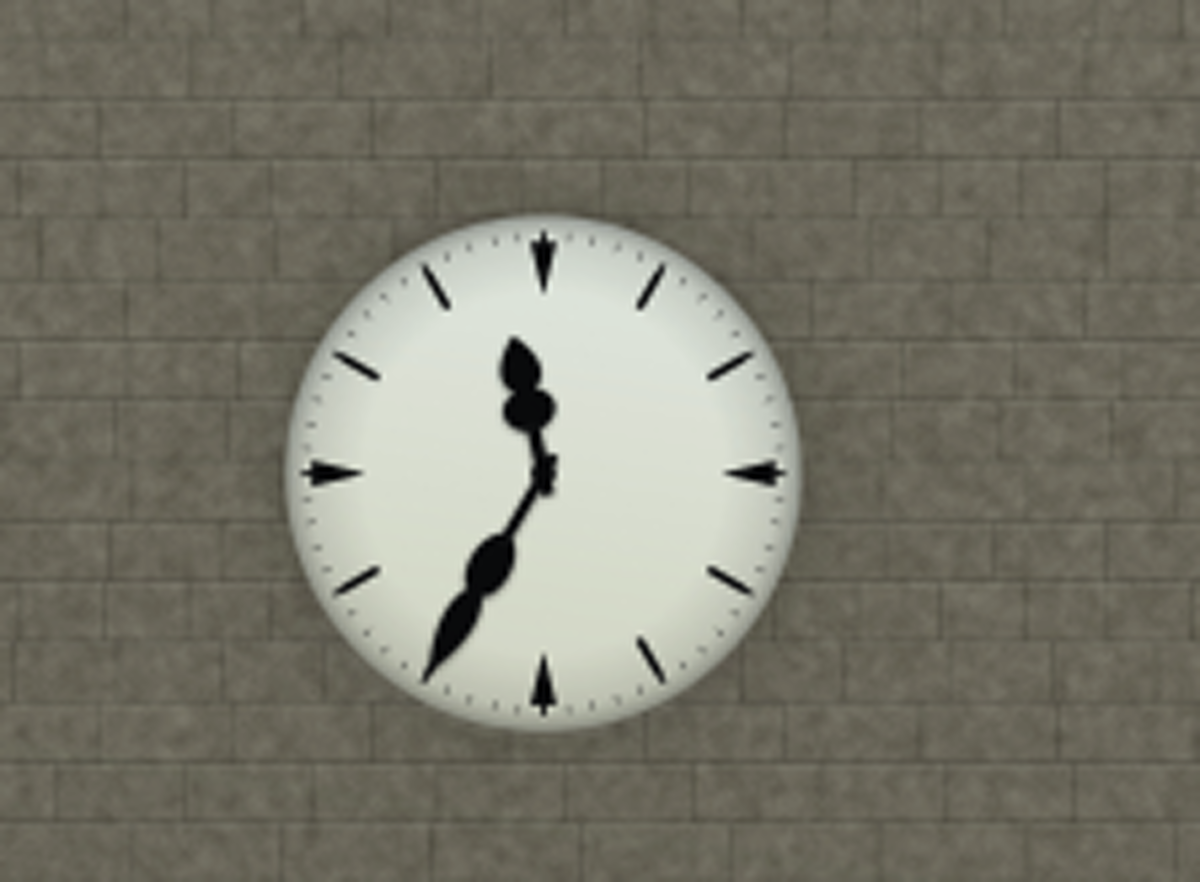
**11:35**
